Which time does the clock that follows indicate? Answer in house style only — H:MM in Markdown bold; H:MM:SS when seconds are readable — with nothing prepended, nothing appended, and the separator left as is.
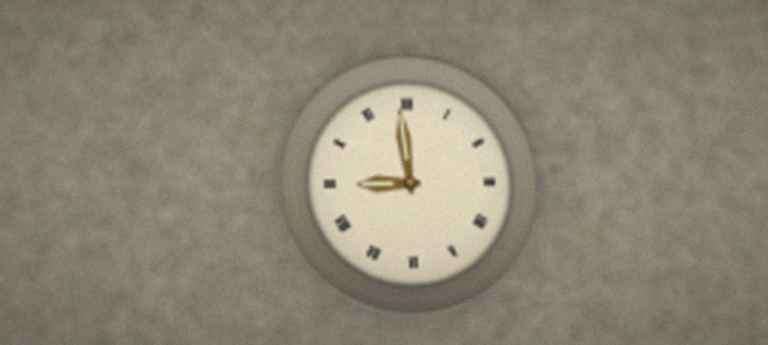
**8:59**
